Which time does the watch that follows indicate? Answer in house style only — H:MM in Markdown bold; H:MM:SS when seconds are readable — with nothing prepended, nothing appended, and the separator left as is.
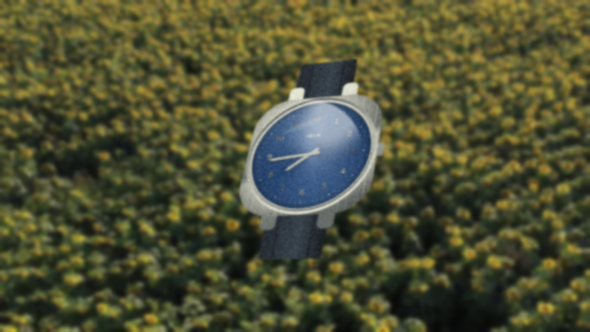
**7:44**
